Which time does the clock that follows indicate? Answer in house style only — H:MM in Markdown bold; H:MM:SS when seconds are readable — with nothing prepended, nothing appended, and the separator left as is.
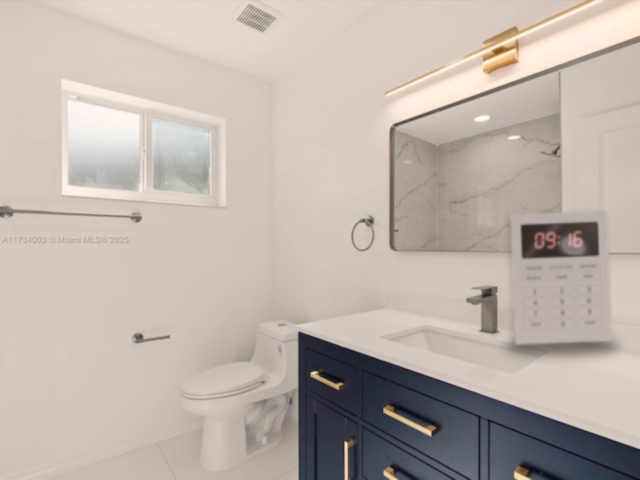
**9:16**
